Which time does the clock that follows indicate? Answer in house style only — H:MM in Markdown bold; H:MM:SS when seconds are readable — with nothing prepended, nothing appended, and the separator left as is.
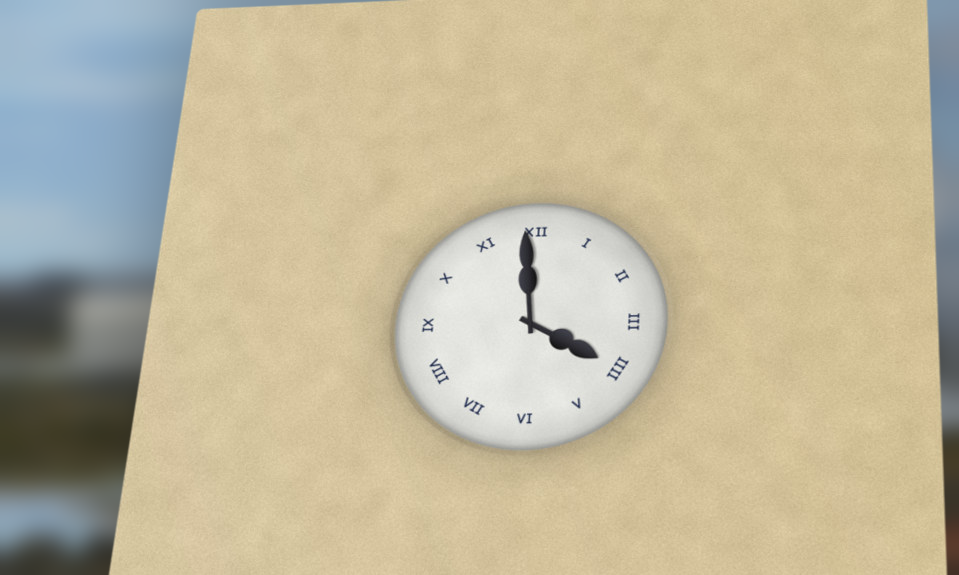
**3:59**
